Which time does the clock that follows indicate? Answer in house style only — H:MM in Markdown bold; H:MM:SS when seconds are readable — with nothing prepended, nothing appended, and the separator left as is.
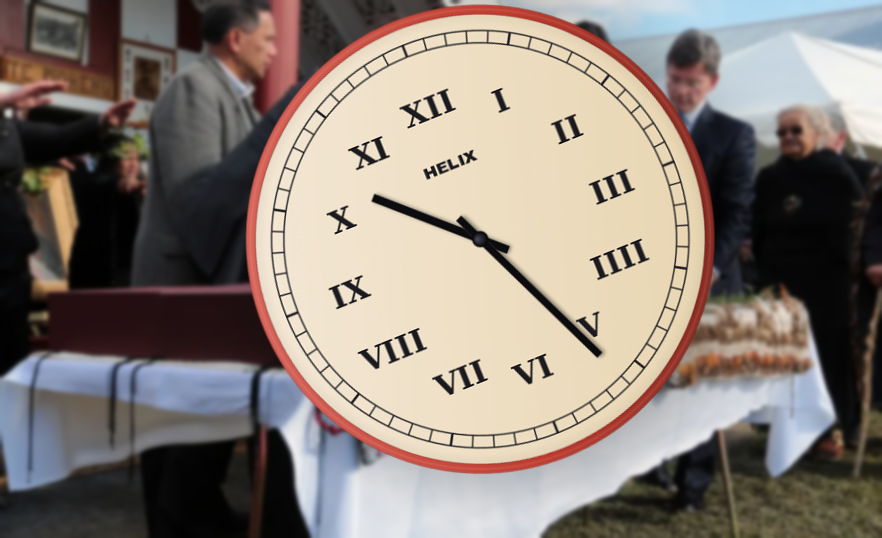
**10:26**
